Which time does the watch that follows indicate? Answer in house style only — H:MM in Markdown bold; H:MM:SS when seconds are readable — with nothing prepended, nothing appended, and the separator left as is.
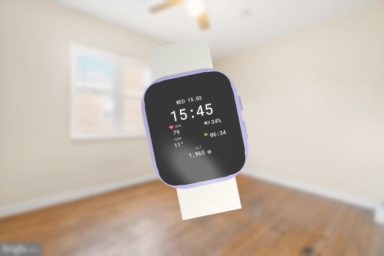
**15:45**
